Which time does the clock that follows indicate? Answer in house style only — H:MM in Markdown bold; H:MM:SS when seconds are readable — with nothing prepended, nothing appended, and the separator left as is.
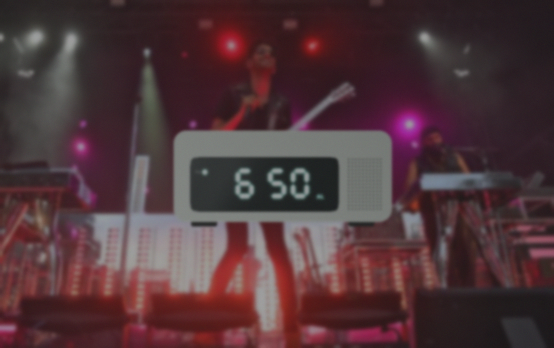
**6:50**
